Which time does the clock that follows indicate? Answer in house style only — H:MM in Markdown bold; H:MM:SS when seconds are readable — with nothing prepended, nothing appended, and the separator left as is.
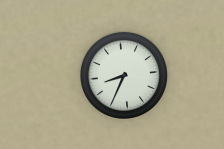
**8:35**
